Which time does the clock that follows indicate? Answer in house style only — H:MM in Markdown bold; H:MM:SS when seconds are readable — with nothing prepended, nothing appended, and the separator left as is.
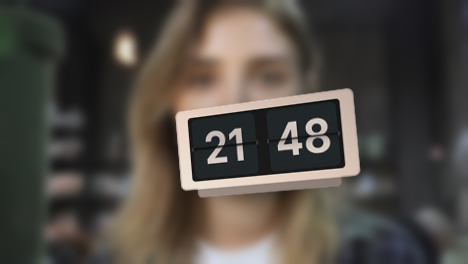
**21:48**
